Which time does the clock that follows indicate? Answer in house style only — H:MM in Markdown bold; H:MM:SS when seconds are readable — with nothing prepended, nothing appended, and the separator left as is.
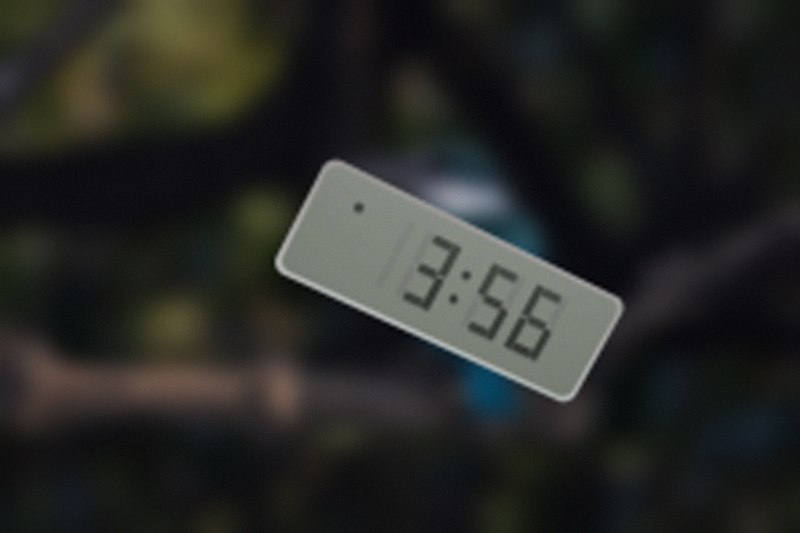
**3:56**
